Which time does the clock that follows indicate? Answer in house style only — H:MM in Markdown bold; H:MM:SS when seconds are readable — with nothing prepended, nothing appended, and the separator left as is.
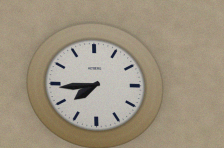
**7:44**
